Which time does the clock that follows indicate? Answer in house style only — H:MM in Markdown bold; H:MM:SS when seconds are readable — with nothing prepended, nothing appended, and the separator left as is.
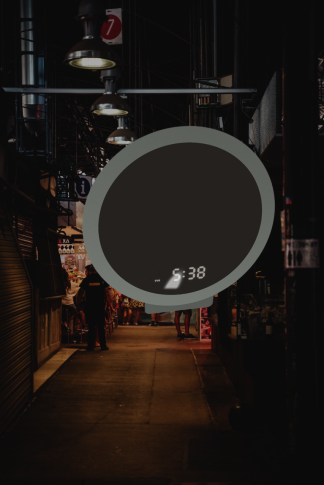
**5:38**
